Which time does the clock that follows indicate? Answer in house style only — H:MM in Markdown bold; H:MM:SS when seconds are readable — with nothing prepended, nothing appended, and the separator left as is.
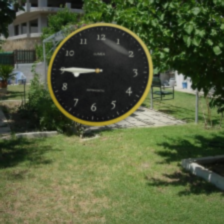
**8:45**
